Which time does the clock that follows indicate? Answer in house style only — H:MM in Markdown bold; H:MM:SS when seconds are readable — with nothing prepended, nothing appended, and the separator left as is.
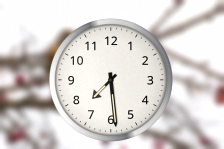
**7:29**
